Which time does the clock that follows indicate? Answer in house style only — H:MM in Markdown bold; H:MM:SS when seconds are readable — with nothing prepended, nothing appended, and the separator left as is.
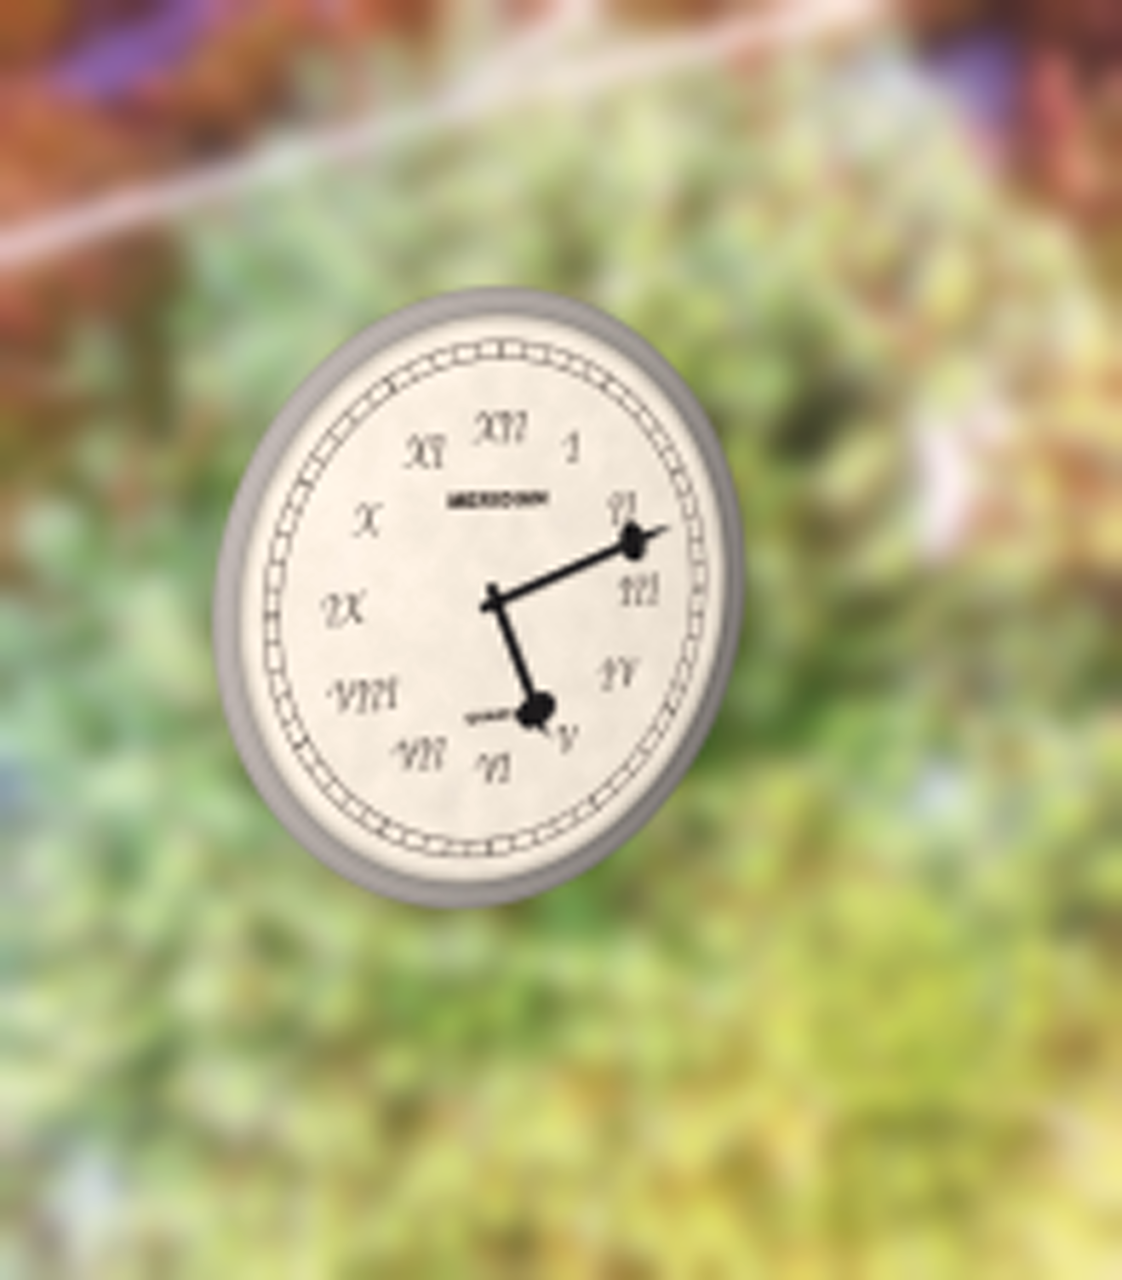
**5:12**
